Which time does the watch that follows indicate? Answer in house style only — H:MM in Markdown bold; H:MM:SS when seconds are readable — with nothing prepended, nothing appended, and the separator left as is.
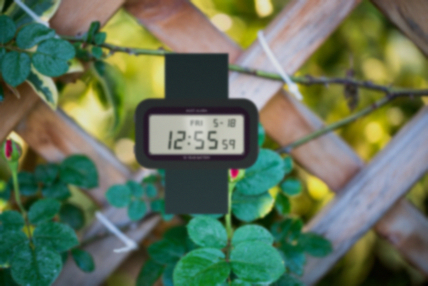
**12:55**
